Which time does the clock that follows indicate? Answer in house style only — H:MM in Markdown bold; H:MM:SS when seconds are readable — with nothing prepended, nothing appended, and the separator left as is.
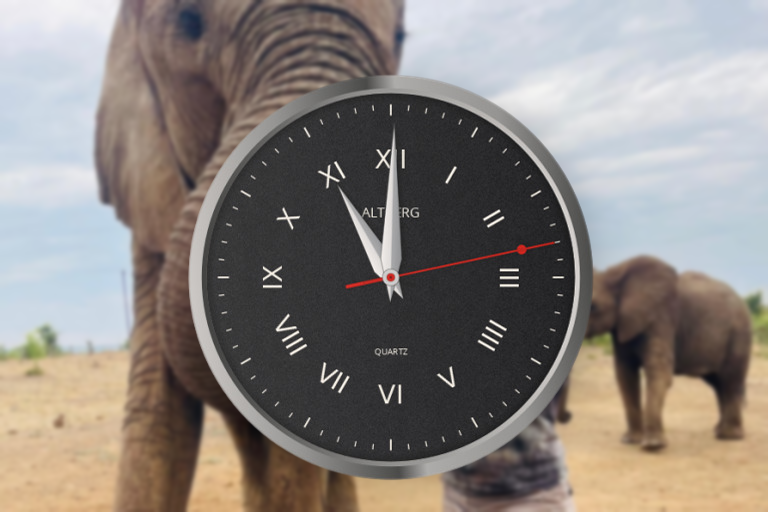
**11:00:13**
